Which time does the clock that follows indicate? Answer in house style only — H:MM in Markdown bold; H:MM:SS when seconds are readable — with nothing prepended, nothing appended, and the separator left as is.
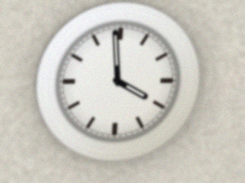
**3:59**
